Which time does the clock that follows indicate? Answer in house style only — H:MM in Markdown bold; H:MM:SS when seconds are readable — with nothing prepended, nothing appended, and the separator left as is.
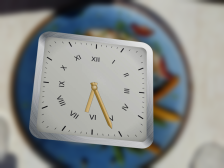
**6:26**
